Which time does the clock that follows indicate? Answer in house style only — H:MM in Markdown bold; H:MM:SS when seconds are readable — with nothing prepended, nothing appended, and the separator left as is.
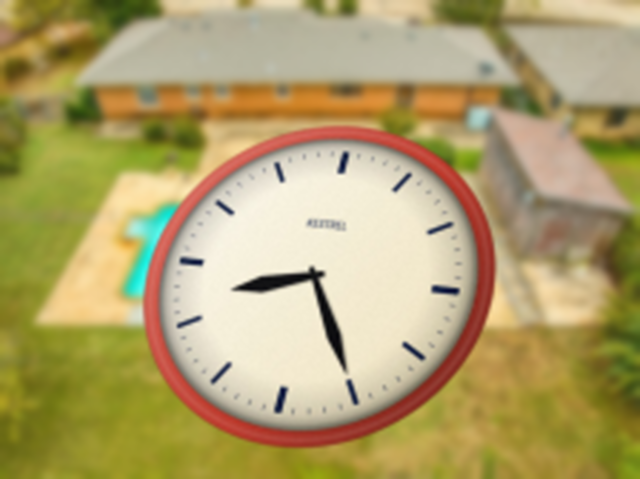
**8:25**
